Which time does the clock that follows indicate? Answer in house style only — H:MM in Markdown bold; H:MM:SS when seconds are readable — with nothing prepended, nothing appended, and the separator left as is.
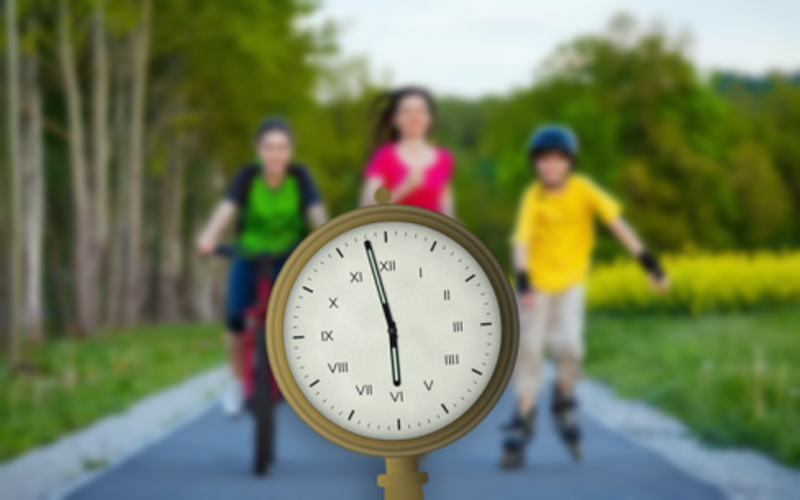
**5:58**
